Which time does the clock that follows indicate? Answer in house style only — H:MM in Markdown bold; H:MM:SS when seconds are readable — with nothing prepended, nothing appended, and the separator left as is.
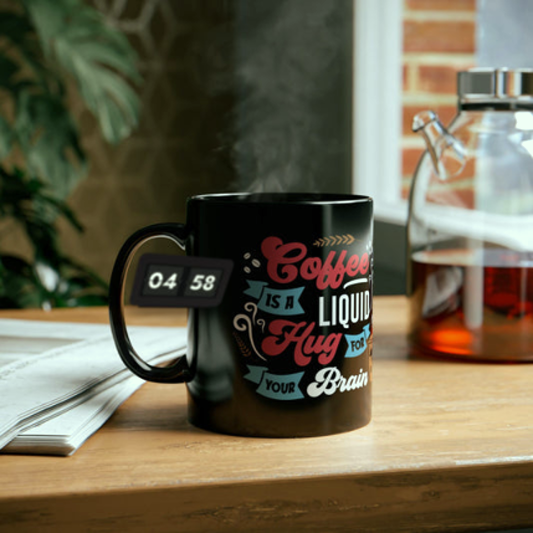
**4:58**
